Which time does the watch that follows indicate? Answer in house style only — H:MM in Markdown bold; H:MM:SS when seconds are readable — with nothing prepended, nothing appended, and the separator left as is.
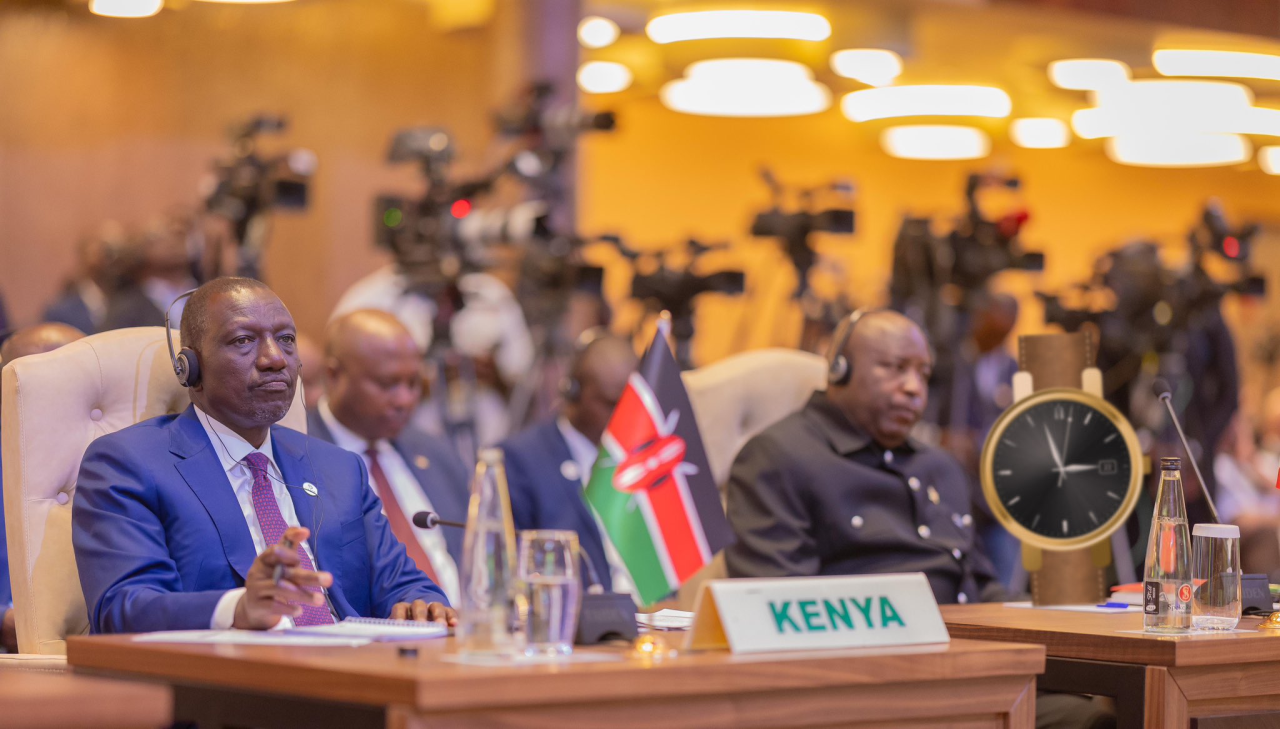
**2:57:02**
